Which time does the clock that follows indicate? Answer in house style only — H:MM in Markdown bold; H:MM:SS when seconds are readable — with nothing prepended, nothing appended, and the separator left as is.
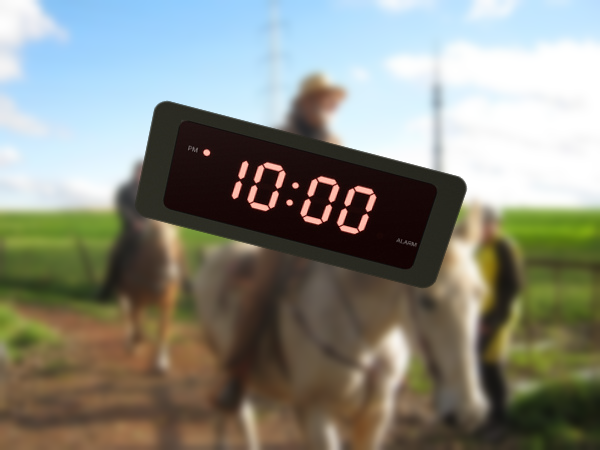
**10:00**
